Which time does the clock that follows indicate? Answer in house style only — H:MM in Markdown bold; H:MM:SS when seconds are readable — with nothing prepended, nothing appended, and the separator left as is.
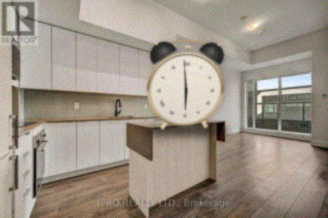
**5:59**
